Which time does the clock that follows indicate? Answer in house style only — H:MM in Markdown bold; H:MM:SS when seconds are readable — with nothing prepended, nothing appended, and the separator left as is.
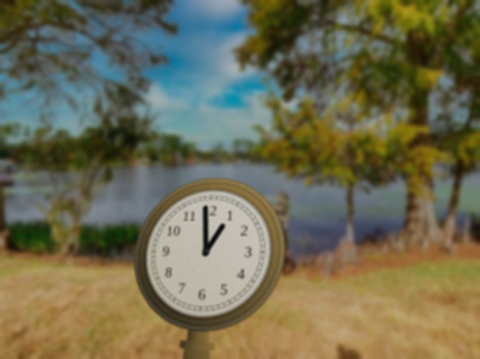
**12:59**
